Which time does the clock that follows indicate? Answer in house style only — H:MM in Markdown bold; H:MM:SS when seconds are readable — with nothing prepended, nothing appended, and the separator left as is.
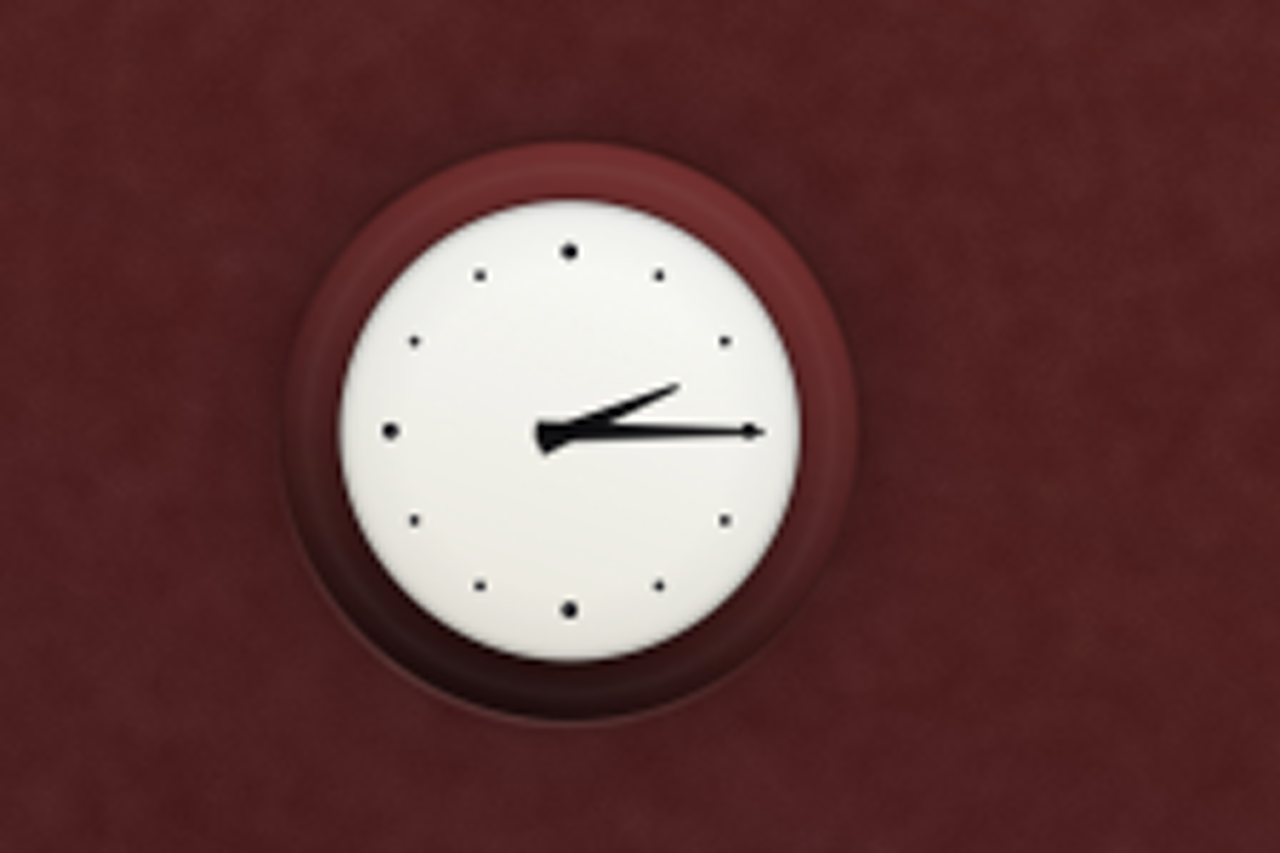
**2:15**
